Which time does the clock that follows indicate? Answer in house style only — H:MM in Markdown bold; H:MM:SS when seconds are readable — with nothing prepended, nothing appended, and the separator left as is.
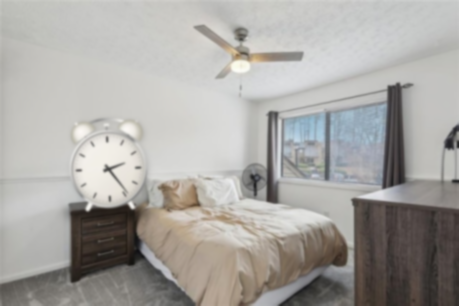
**2:24**
